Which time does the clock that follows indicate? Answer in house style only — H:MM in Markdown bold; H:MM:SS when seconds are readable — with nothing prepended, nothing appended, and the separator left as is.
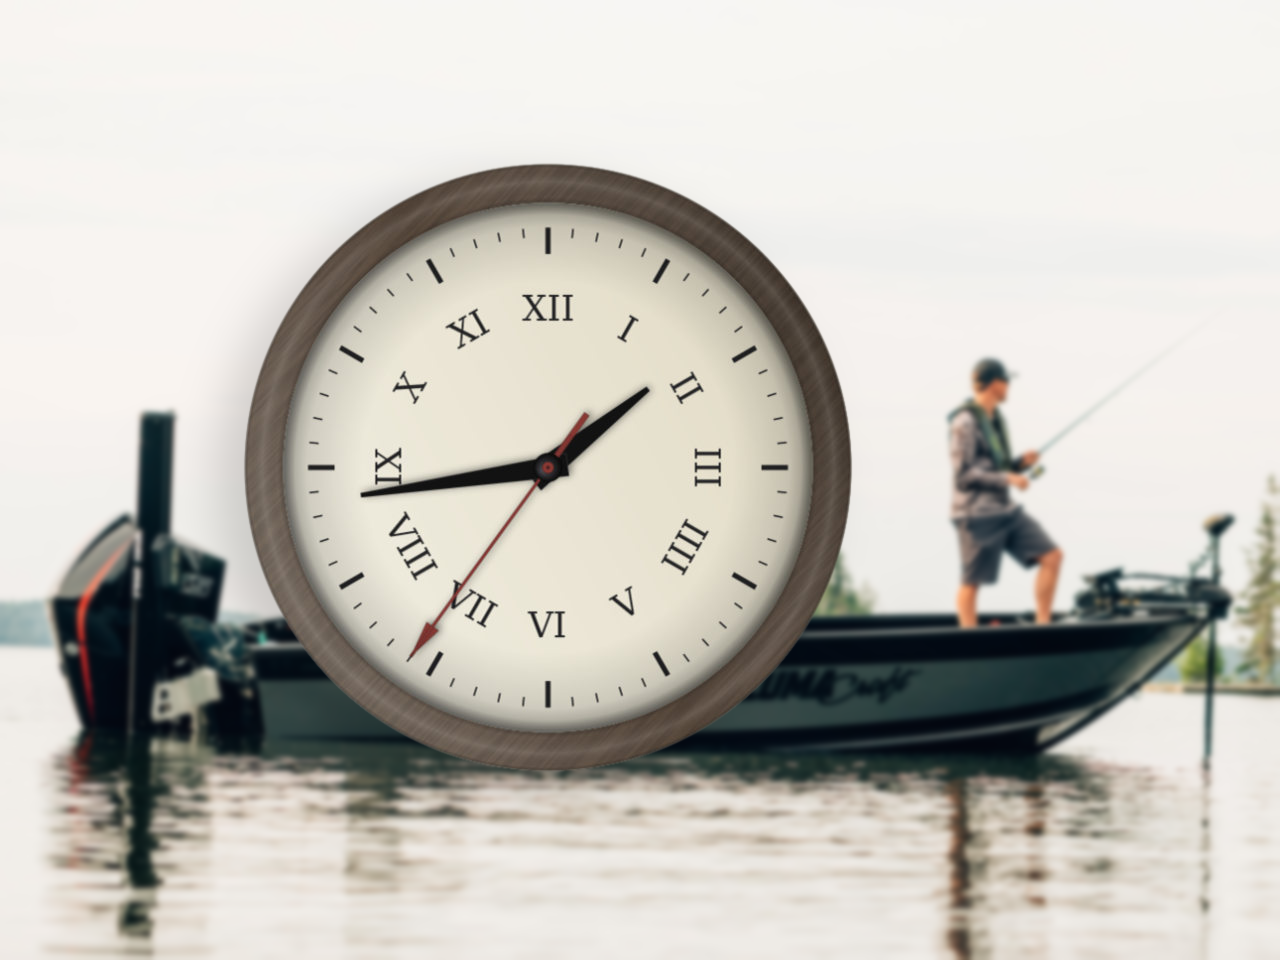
**1:43:36**
